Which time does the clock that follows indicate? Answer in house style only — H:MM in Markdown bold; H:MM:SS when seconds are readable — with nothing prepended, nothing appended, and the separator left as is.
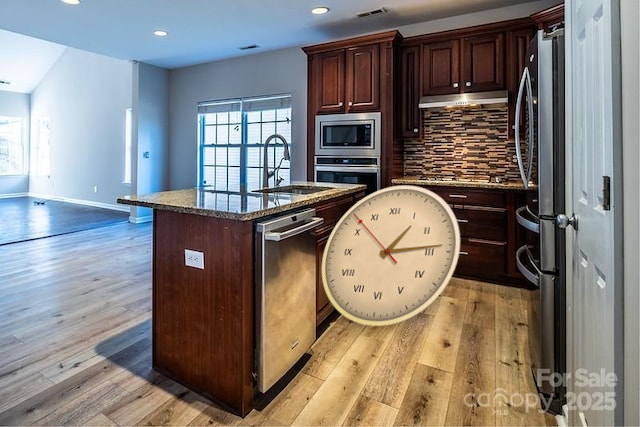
**1:13:52**
